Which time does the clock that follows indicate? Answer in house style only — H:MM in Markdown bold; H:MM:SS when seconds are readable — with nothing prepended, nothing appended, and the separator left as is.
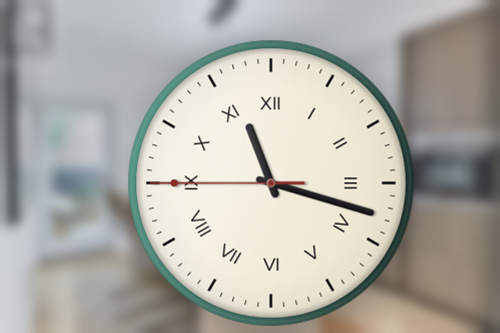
**11:17:45**
